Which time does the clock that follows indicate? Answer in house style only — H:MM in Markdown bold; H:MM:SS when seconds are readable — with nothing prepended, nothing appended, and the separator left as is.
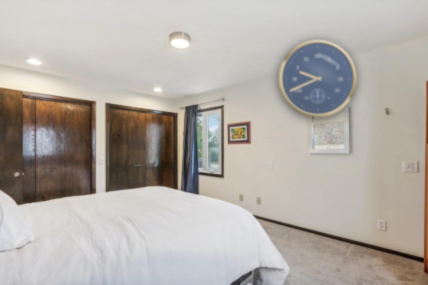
**9:41**
